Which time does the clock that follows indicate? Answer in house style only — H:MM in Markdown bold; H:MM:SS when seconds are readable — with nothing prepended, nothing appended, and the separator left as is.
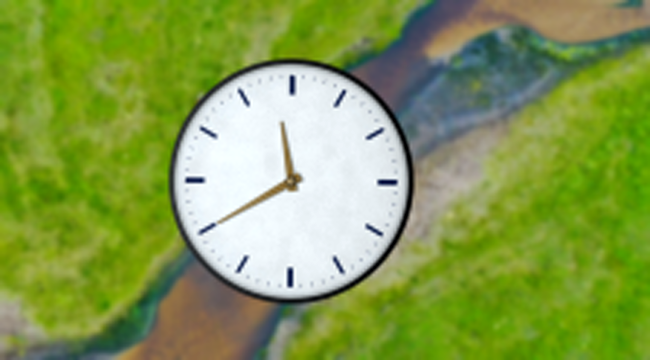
**11:40**
